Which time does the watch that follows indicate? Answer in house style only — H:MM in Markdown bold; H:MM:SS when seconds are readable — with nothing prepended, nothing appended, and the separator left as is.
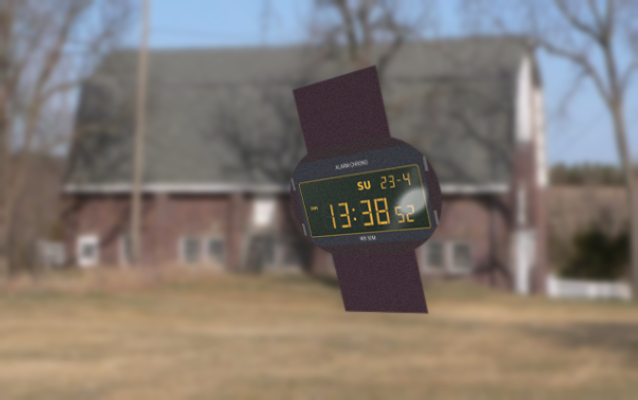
**13:38:52**
